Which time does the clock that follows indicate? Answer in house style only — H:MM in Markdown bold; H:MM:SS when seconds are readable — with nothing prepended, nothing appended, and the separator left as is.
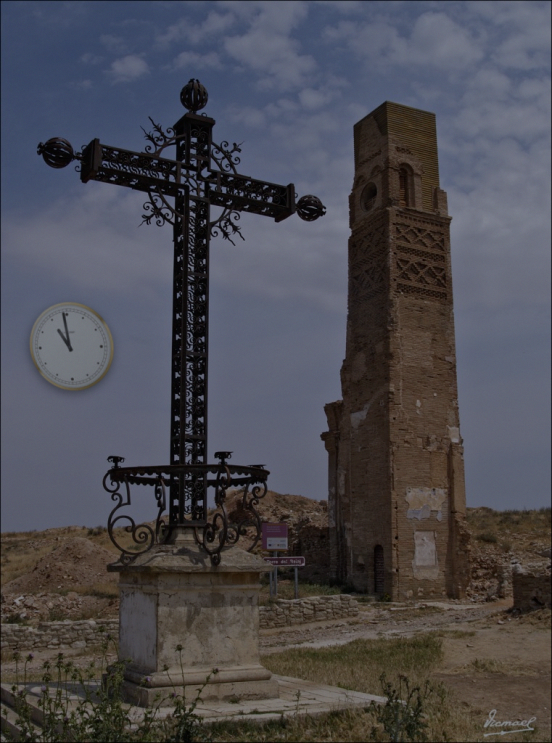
**10:59**
